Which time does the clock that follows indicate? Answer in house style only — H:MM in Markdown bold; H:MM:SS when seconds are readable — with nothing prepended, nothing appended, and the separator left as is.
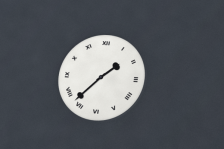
**1:37**
